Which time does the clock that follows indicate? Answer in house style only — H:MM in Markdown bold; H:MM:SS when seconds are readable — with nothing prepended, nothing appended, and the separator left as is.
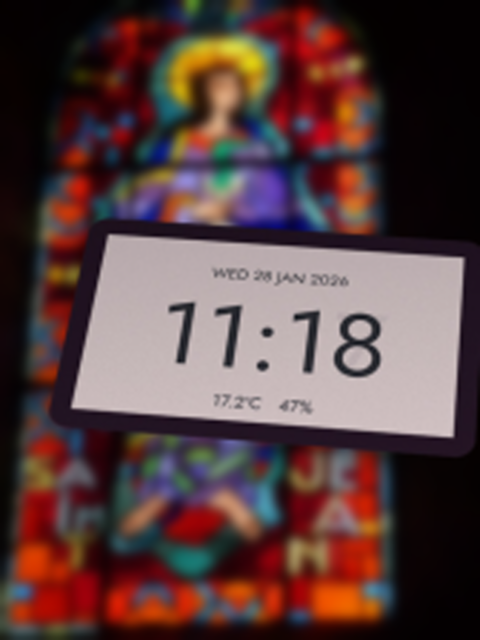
**11:18**
